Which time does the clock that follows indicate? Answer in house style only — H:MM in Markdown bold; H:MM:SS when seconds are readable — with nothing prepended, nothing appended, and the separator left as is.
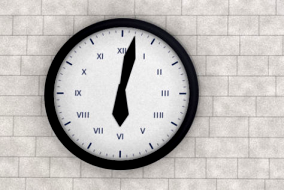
**6:02**
